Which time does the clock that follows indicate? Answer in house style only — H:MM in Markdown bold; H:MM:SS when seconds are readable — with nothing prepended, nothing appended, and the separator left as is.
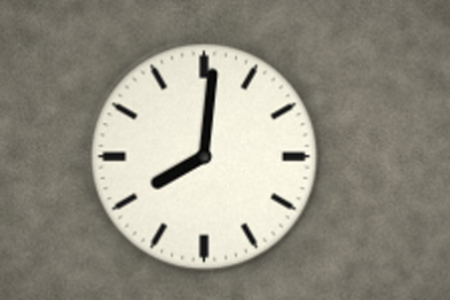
**8:01**
